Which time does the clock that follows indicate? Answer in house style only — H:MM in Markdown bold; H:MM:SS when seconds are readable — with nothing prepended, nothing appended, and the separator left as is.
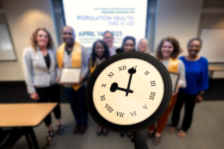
**10:04**
